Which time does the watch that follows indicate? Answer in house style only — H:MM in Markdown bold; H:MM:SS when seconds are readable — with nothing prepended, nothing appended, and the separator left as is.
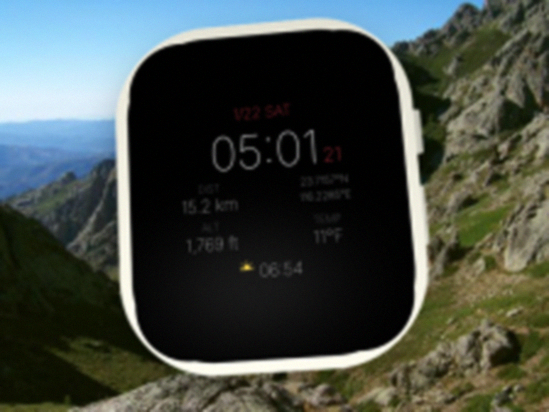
**5:01**
